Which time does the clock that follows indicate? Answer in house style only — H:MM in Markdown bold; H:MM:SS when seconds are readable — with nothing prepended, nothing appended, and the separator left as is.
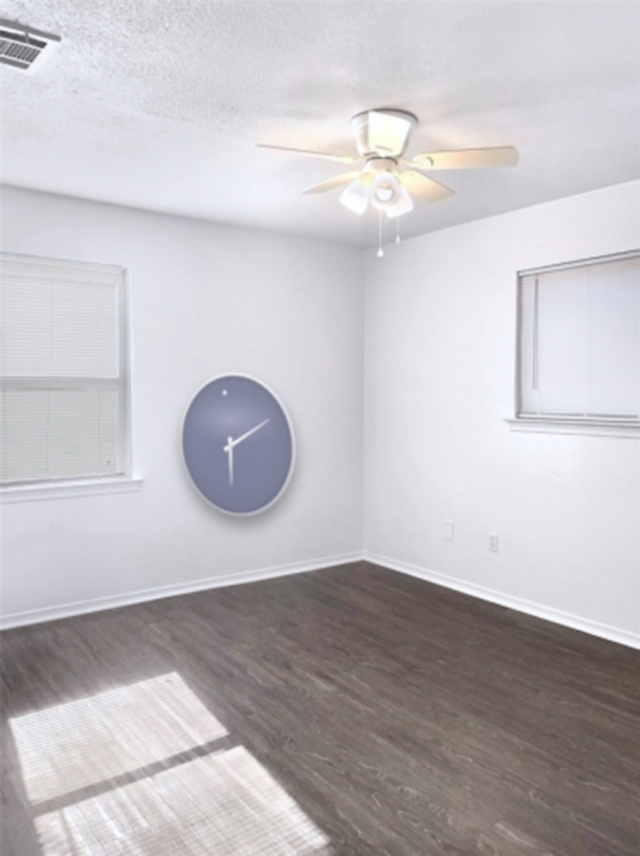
**6:11**
